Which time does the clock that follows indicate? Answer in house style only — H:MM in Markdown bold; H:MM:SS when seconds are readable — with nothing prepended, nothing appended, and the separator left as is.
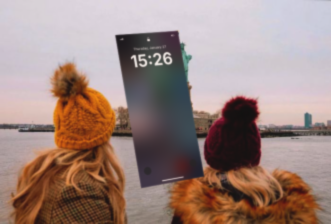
**15:26**
